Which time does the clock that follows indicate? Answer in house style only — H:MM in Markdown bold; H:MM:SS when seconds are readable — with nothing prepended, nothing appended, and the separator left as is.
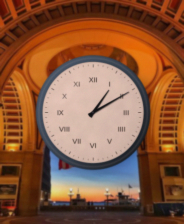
**1:10**
